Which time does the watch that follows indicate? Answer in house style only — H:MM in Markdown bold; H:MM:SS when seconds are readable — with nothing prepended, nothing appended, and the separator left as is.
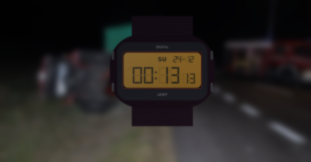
**0:13:13**
